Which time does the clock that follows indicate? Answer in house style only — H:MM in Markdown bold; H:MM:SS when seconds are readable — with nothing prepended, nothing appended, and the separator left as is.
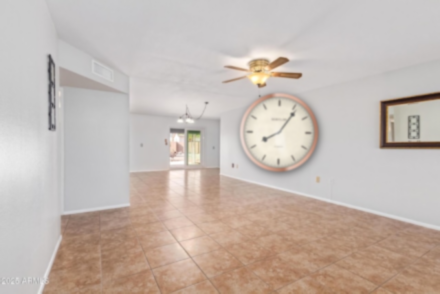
**8:06**
